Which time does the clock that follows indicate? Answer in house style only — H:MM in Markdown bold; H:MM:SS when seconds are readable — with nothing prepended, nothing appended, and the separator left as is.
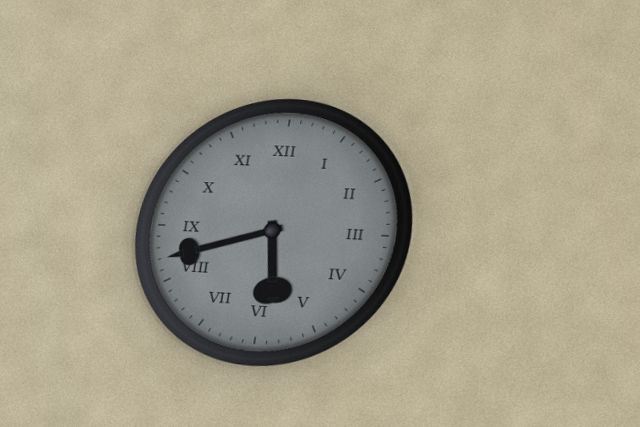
**5:42**
